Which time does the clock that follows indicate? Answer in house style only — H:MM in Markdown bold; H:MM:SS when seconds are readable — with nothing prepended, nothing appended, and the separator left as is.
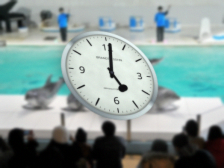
**5:01**
